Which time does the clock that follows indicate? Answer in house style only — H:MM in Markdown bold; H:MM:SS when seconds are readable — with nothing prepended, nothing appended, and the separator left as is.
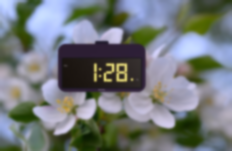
**1:28**
